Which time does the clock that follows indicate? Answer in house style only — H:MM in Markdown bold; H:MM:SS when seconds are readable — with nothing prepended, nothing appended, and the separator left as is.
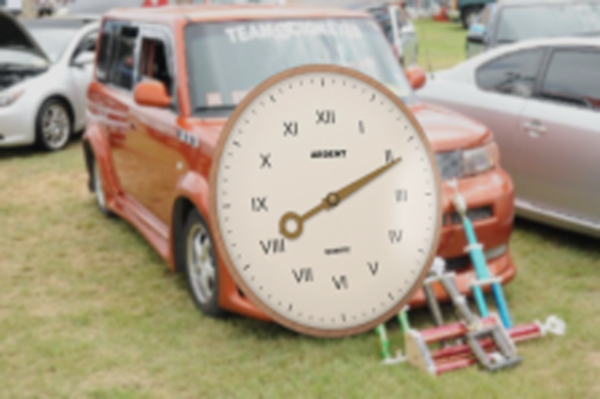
**8:11**
